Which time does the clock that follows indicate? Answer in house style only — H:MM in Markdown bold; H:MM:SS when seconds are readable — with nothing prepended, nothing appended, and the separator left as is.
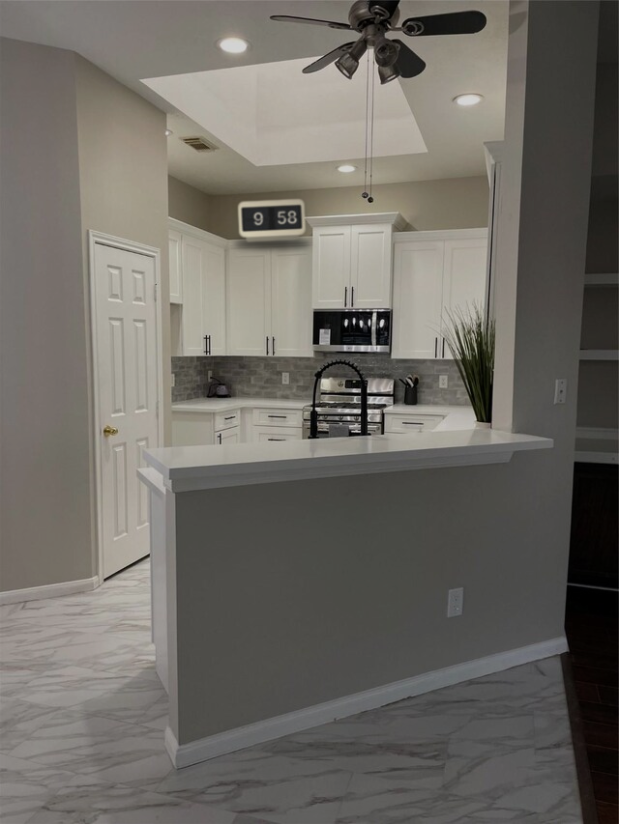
**9:58**
